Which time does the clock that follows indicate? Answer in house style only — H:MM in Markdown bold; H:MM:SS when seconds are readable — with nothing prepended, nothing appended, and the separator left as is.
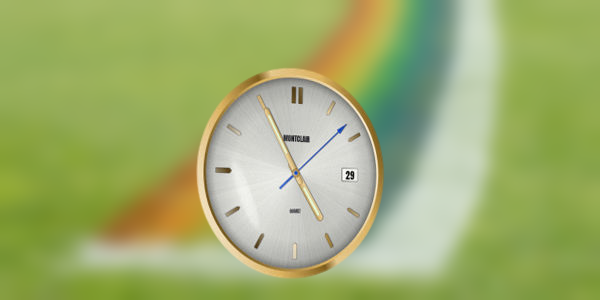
**4:55:08**
